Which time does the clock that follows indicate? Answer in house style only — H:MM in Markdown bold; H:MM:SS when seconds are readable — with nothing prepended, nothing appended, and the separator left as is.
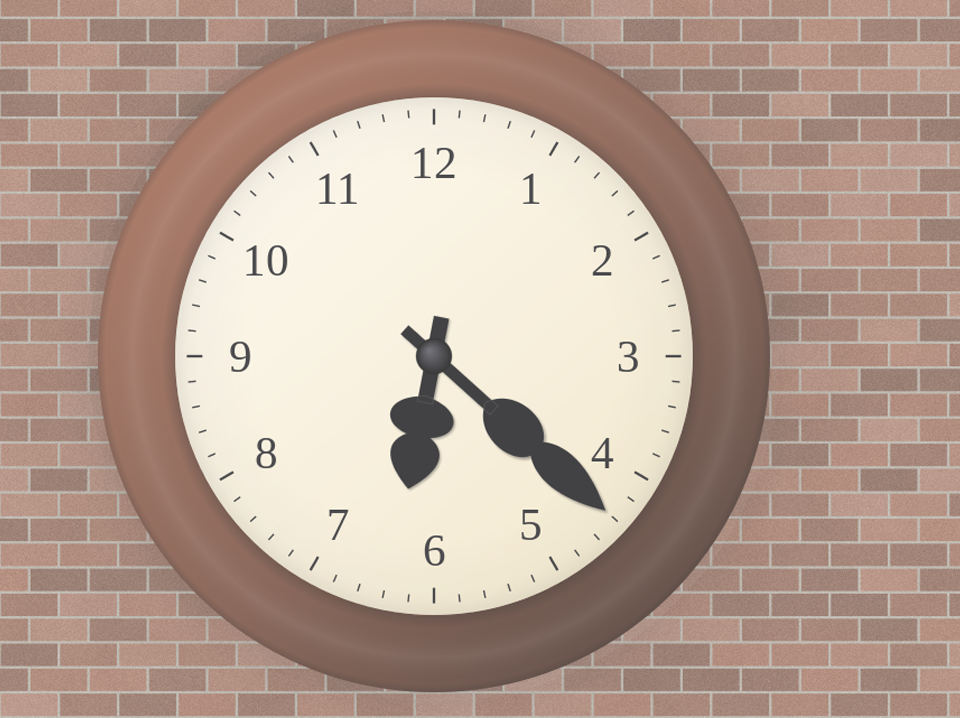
**6:22**
